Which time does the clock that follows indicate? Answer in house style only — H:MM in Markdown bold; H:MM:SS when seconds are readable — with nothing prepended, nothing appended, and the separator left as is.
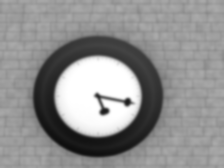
**5:17**
